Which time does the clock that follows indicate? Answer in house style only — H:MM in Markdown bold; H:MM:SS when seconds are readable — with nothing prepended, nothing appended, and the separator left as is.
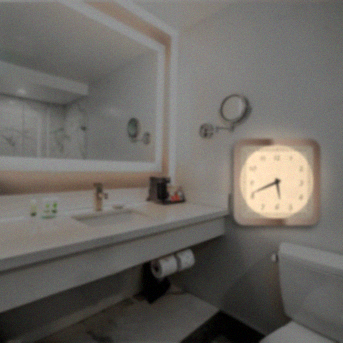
**5:41**
